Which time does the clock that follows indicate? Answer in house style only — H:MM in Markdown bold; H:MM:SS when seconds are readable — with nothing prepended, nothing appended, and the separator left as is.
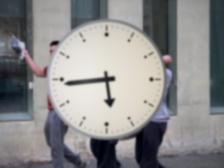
**5:44**
